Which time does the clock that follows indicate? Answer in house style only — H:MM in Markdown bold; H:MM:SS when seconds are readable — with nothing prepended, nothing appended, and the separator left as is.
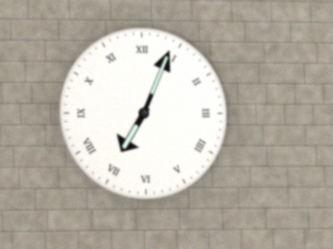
**7:04**
